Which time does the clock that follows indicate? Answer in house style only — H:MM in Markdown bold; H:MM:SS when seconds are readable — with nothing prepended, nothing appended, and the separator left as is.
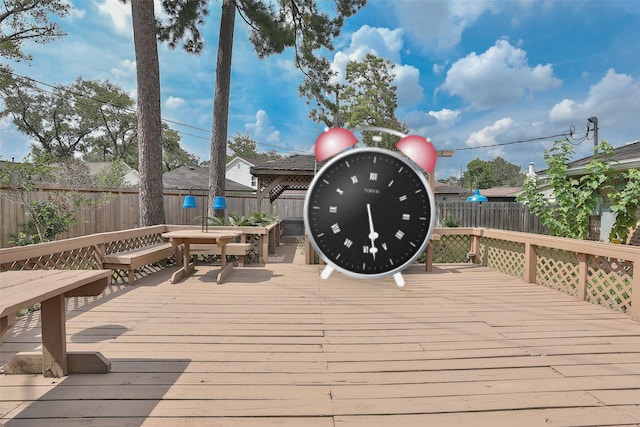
**5:28**
